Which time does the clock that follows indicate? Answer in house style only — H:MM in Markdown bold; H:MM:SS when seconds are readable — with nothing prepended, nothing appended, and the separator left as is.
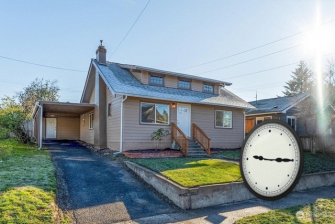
**9:15**
